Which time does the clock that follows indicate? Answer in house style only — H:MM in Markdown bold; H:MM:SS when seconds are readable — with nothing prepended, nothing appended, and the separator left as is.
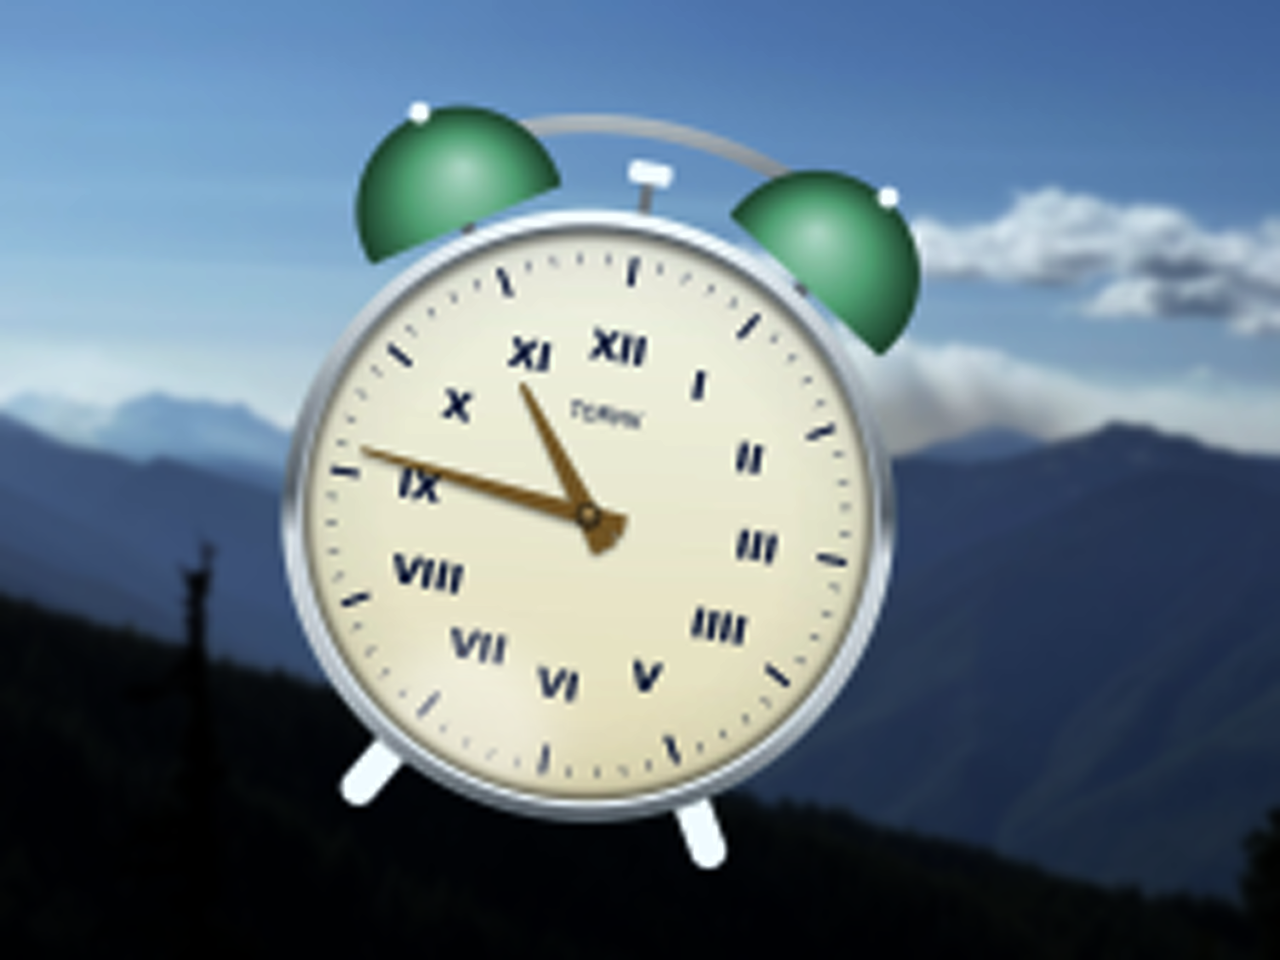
**10:46**
